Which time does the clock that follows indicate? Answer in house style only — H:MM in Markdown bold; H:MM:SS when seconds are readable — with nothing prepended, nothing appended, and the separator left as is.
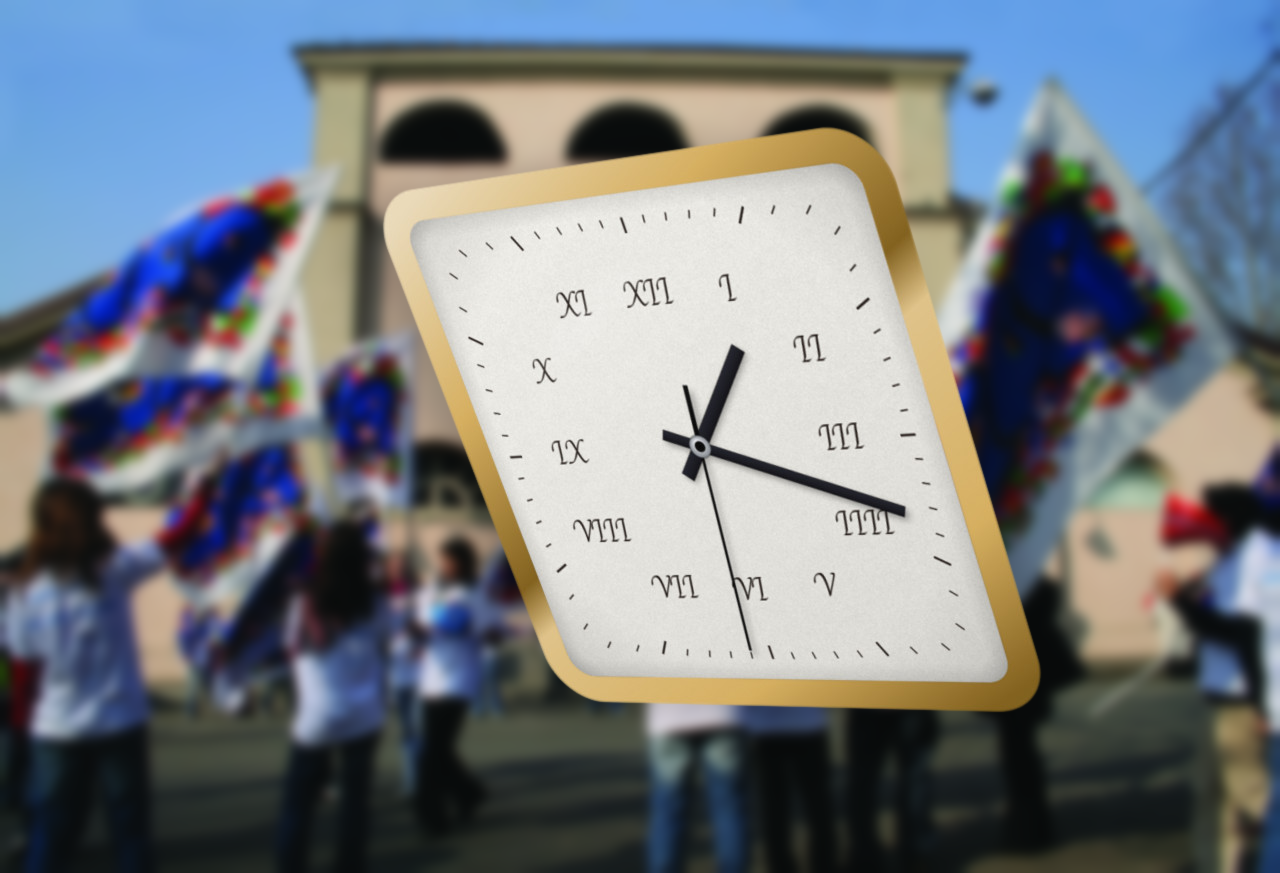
**1:18:31**
